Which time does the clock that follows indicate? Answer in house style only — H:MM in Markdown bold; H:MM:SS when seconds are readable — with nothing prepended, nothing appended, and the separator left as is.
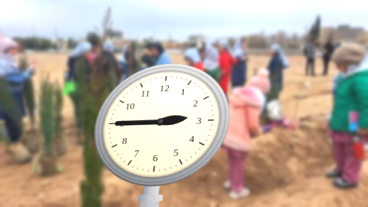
**2:45**
